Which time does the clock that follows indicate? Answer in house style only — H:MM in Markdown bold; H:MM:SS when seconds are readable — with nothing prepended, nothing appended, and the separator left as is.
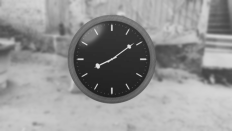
**8:09**
